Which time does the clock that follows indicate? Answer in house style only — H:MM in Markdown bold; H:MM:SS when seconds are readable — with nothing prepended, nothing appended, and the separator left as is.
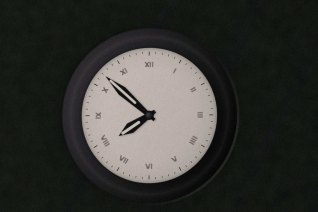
**7:52**
